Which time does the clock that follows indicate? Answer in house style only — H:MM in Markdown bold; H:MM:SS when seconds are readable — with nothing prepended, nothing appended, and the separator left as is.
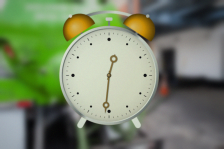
**12:31**
